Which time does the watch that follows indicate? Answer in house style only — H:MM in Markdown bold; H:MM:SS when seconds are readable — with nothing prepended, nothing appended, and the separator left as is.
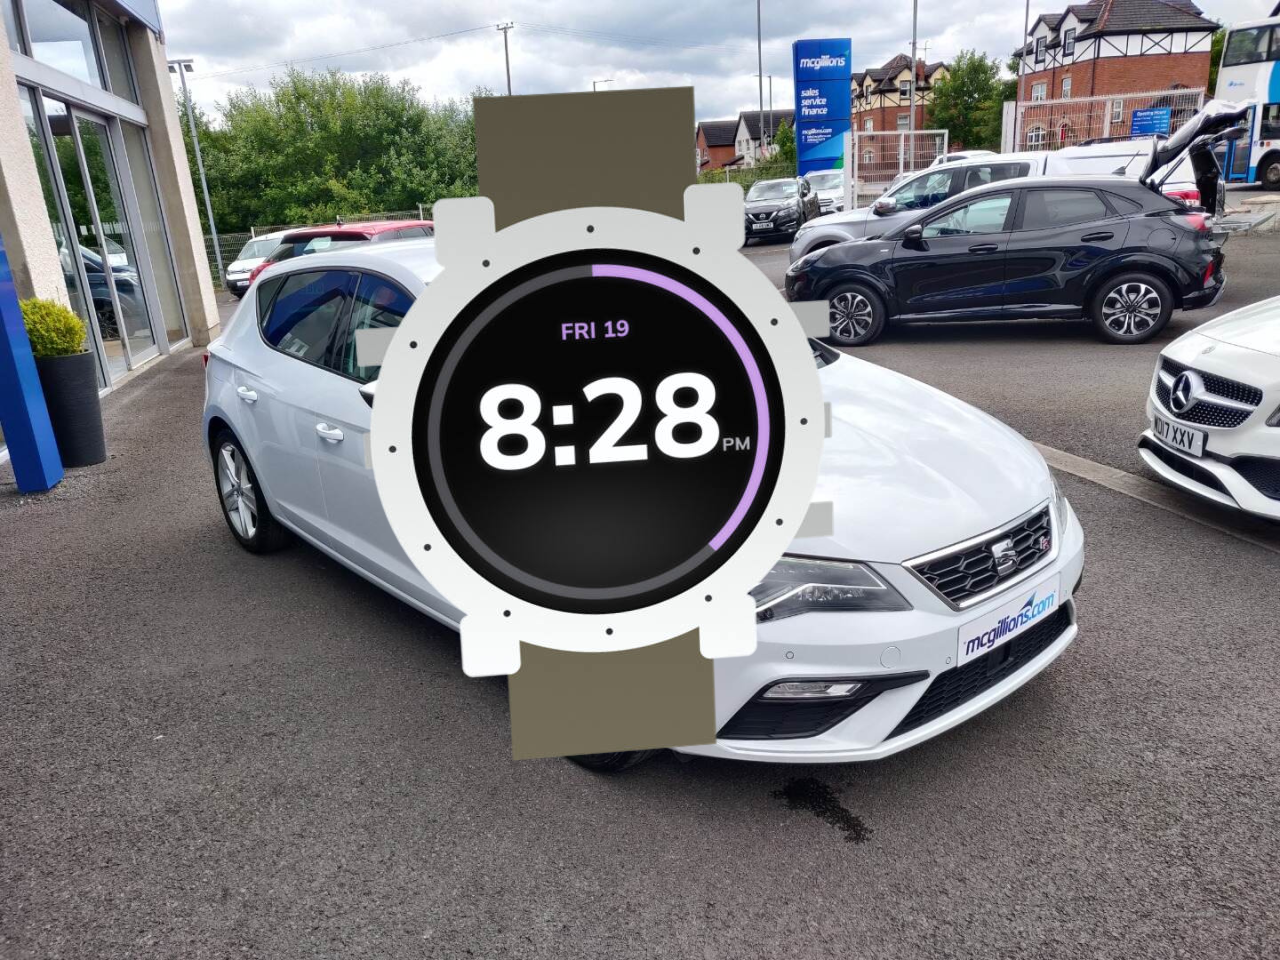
**8:28**
